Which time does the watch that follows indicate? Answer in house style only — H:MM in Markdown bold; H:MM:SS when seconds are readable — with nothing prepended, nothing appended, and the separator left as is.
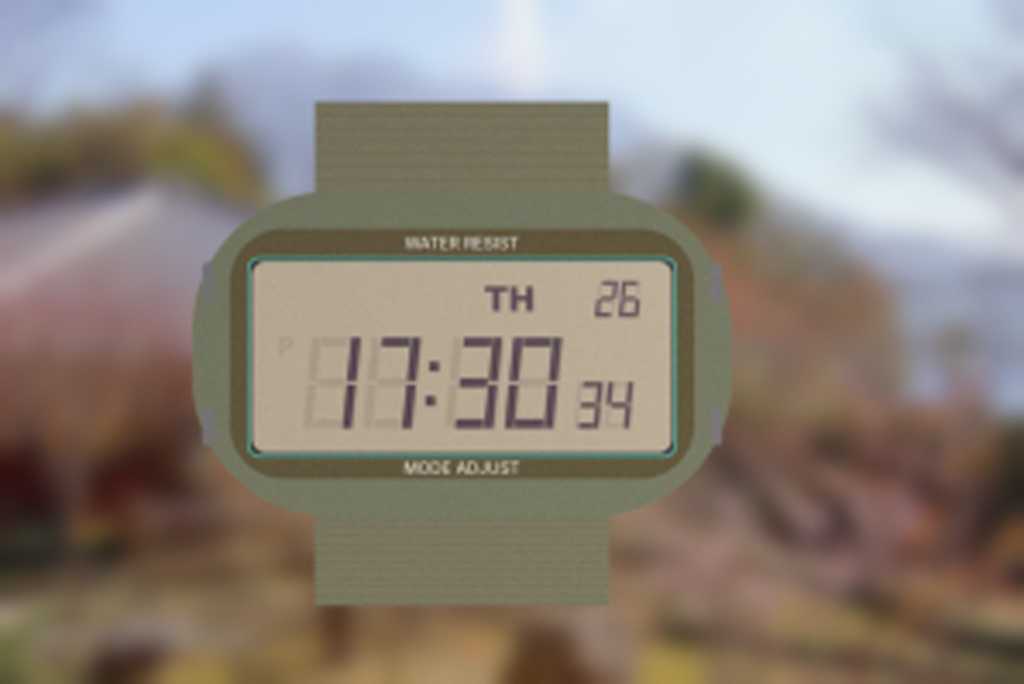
**17:30:34**
